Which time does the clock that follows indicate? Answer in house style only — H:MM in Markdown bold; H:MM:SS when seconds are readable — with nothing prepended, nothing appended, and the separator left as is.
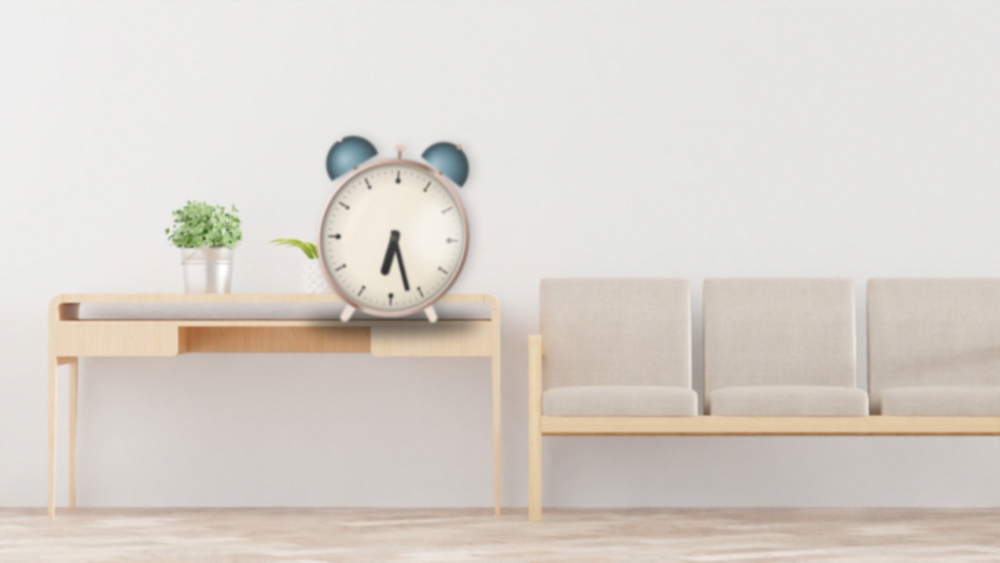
**6:27**
